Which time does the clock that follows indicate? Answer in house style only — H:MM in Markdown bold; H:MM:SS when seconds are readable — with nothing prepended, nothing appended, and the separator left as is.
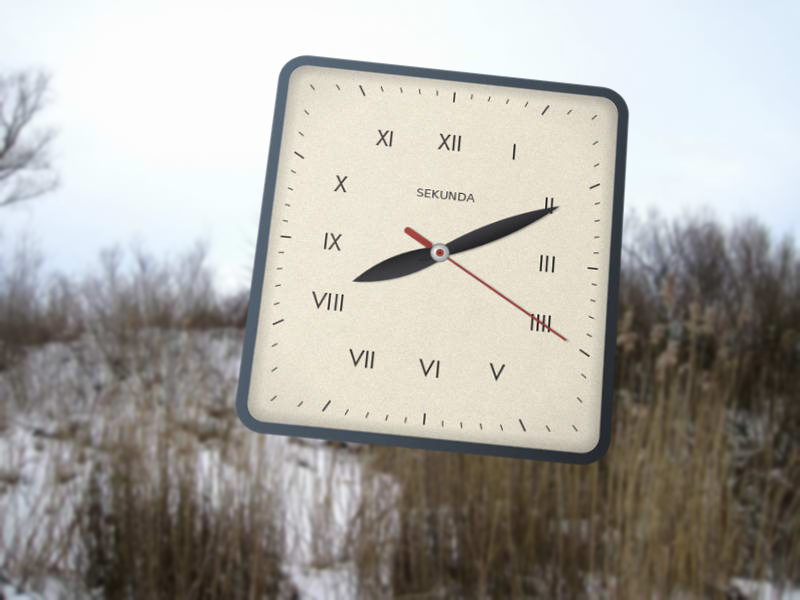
**8:10:20**
